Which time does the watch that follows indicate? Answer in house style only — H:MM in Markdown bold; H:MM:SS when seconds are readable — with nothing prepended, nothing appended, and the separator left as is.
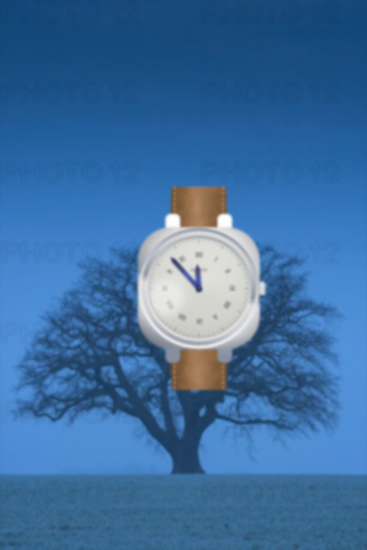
**11:53**
